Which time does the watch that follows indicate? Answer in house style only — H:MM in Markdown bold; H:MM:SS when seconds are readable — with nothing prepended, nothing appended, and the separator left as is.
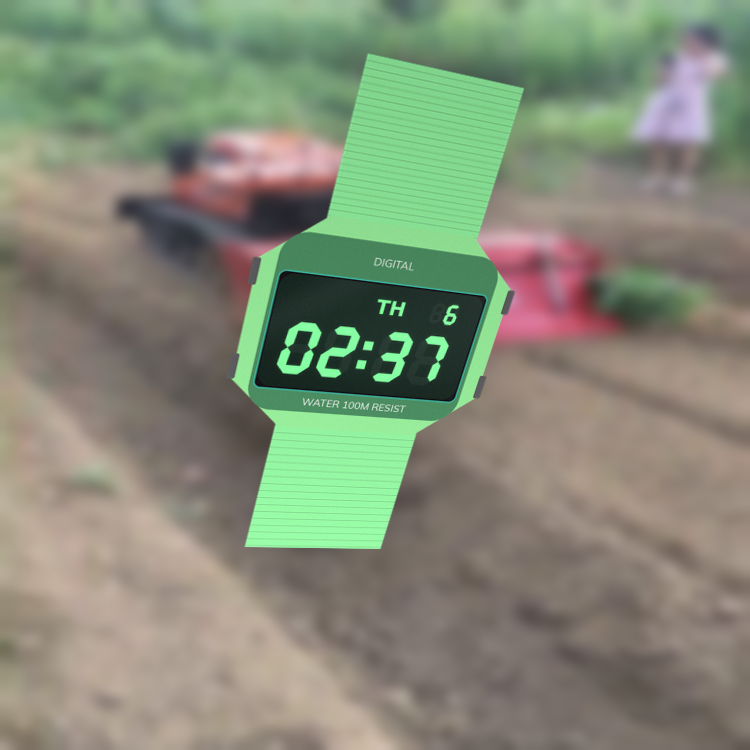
**2:37**
